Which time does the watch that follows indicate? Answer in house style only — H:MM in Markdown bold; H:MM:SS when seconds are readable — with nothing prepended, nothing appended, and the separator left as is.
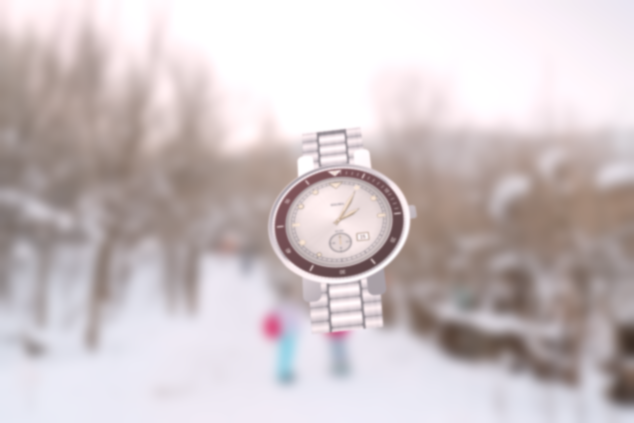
**2:05**
